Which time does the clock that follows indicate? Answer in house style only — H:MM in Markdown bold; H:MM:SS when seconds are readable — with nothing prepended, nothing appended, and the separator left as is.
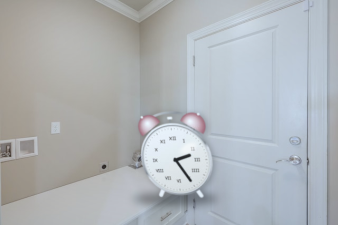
**2:25**
